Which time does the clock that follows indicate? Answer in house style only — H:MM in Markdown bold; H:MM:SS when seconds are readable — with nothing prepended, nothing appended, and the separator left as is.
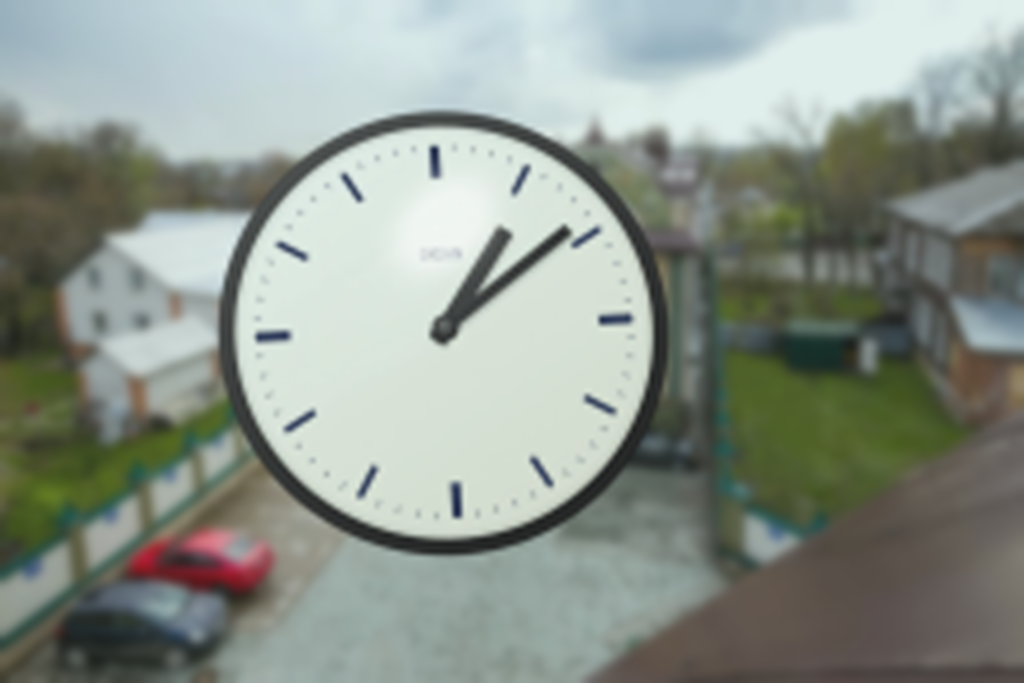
**1:09**
